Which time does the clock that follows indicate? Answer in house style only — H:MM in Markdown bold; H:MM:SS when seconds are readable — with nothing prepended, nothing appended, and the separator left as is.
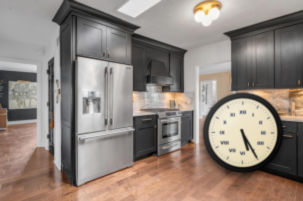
**5:25**
